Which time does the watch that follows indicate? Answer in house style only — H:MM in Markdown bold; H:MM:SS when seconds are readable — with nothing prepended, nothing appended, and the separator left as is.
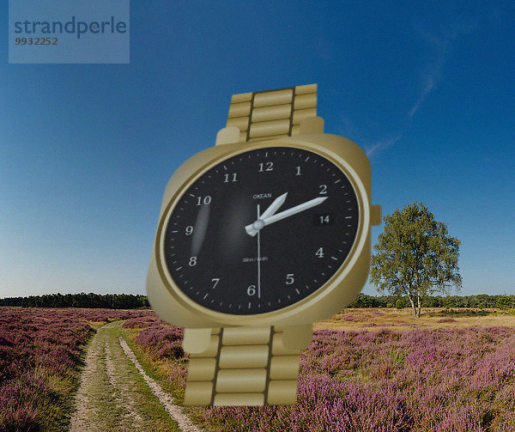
**1:11:29**
